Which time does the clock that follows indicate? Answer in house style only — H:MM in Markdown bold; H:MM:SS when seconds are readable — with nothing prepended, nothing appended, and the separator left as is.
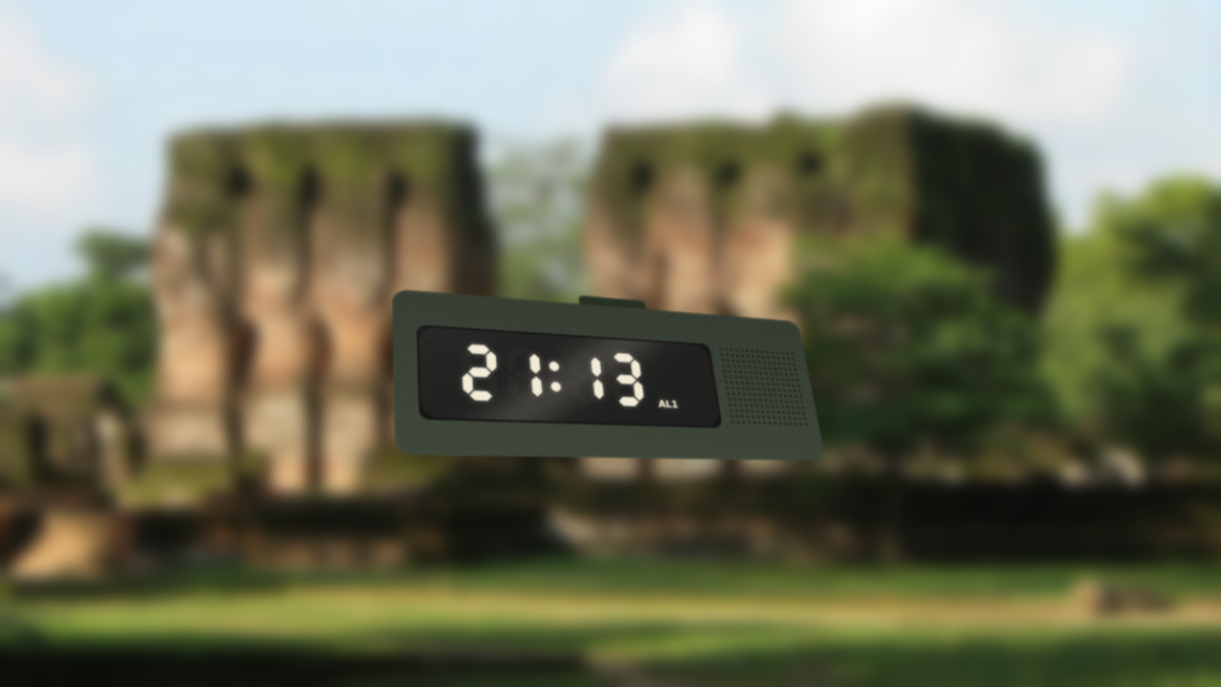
**21:13**
